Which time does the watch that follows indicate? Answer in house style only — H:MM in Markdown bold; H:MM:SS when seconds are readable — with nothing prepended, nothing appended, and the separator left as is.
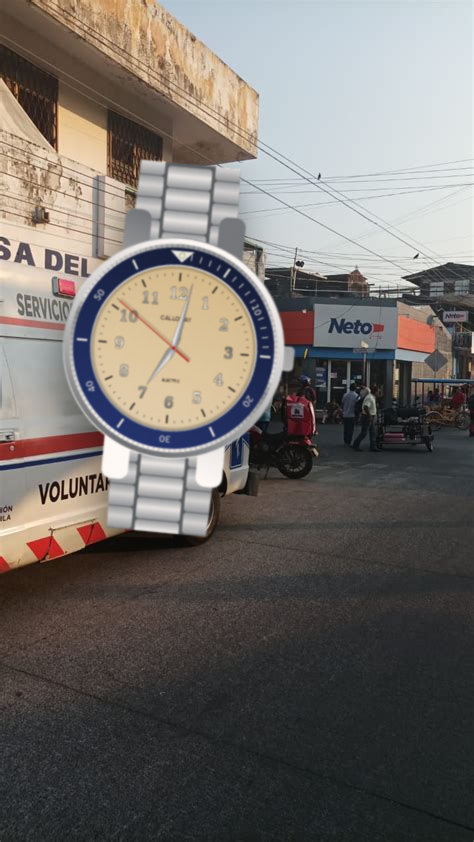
**7:01:51**
